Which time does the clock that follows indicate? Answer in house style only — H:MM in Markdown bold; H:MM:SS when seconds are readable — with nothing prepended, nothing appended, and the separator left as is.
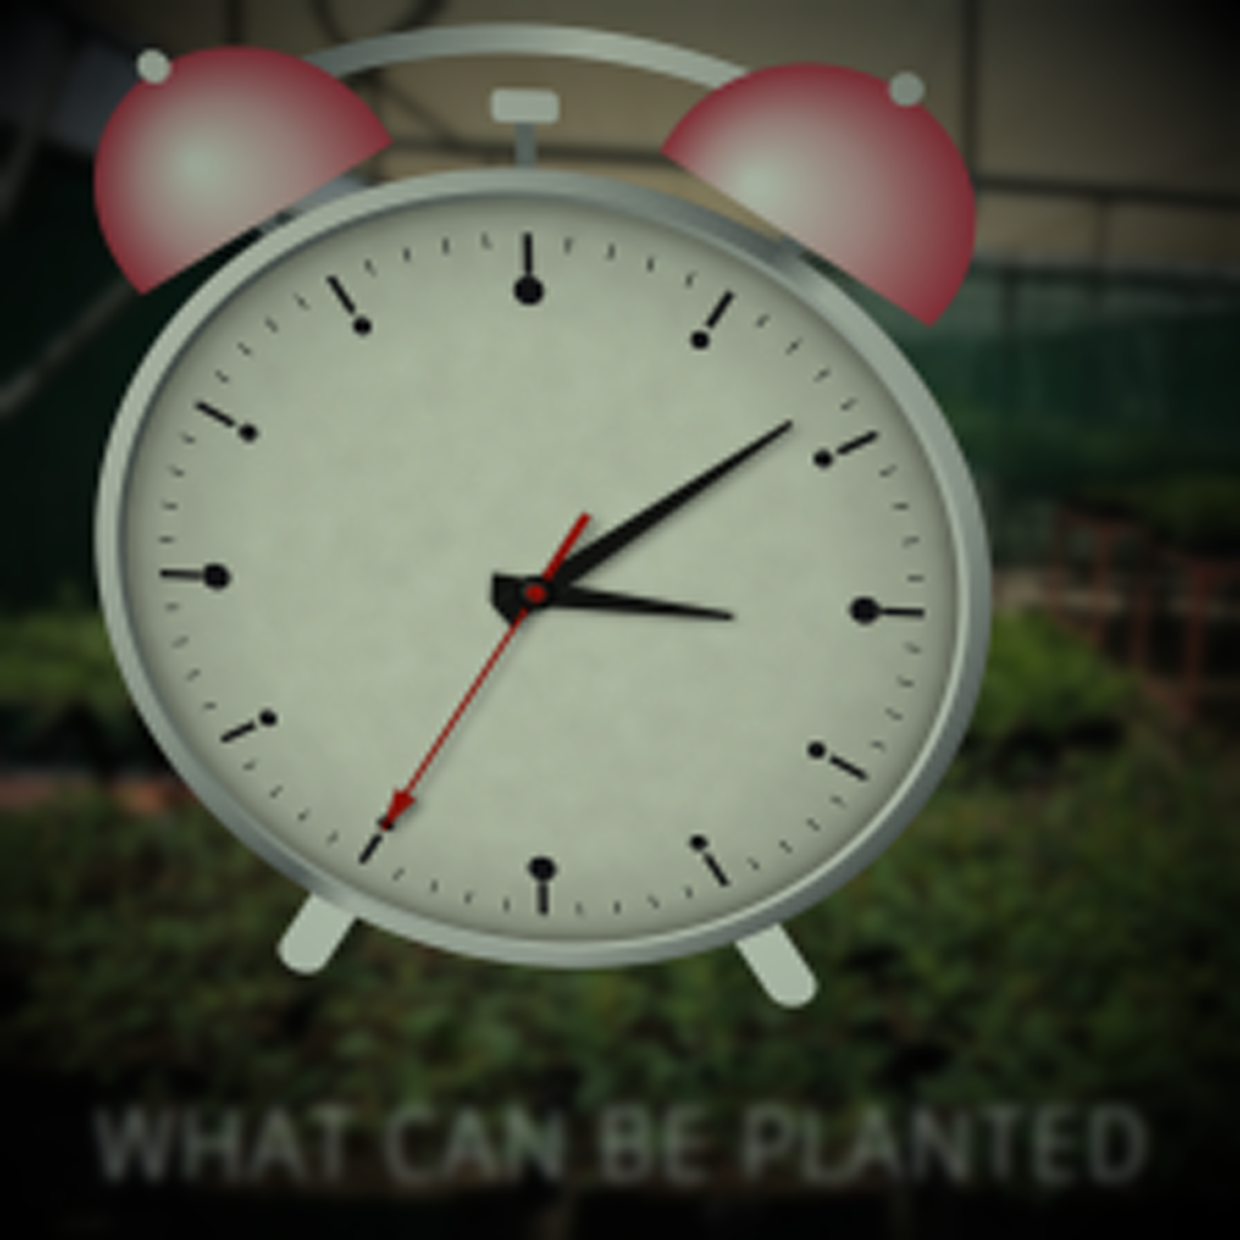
**3:08:35**
